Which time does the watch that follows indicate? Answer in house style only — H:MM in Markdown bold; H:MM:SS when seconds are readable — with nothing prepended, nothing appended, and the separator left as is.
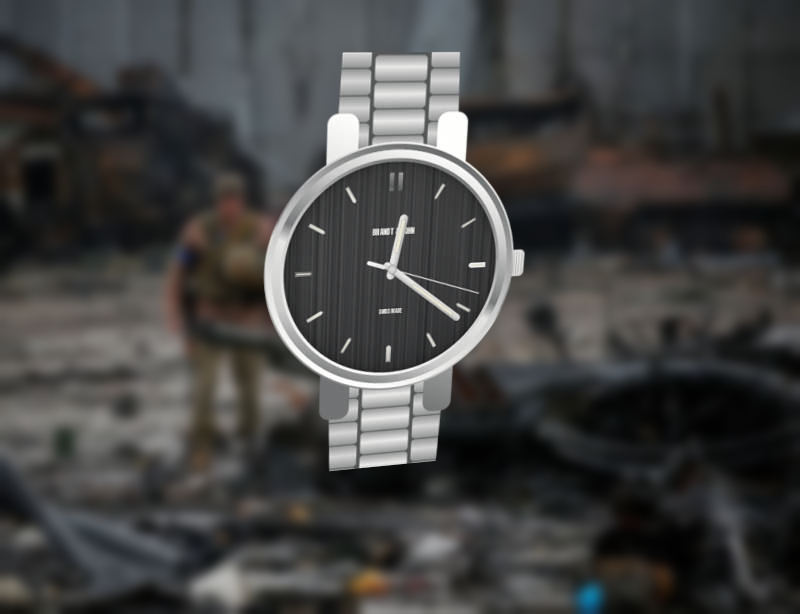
**12:21:18**
